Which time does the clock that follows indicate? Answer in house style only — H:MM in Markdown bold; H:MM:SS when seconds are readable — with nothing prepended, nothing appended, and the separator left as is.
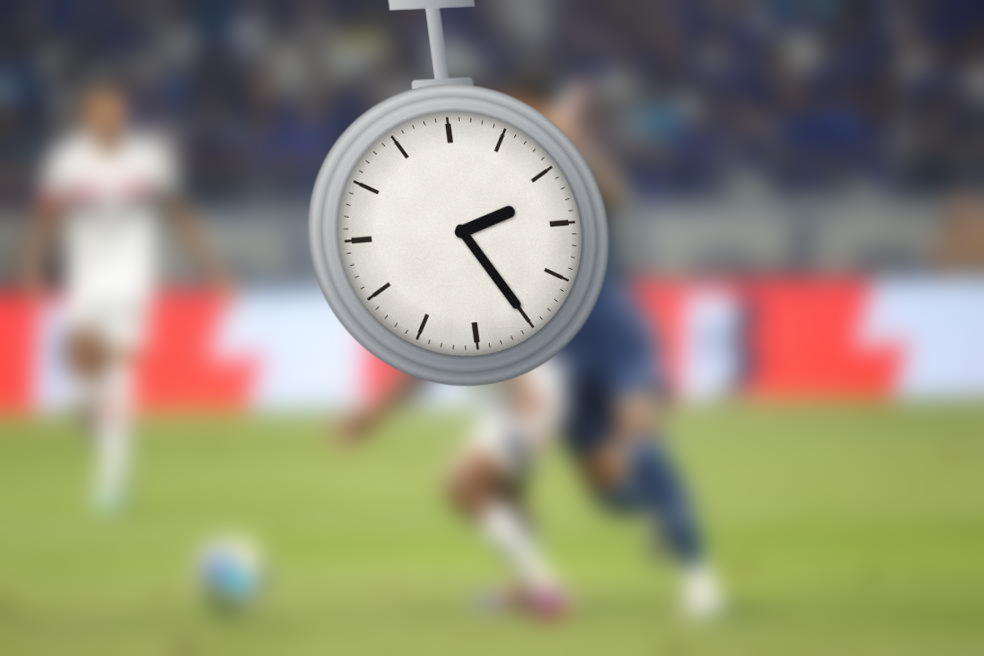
**2:25**
